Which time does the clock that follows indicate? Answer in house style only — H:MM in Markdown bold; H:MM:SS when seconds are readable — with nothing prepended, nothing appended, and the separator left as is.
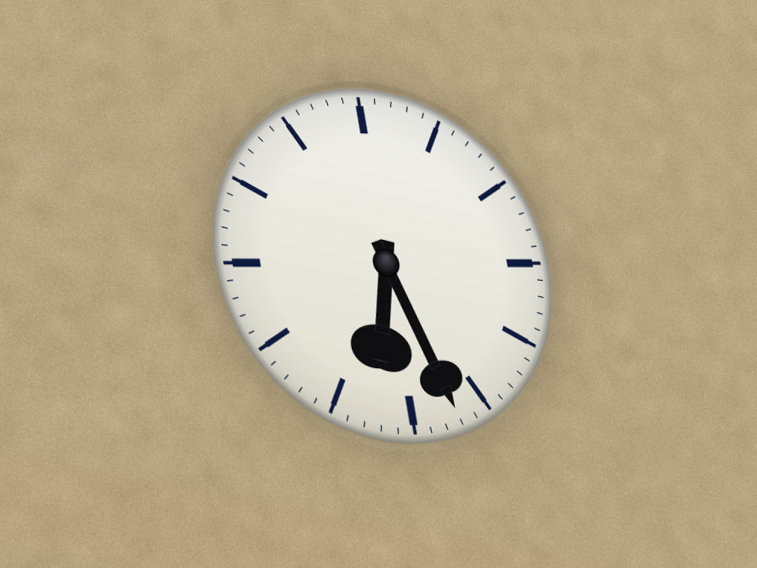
**6:27**
